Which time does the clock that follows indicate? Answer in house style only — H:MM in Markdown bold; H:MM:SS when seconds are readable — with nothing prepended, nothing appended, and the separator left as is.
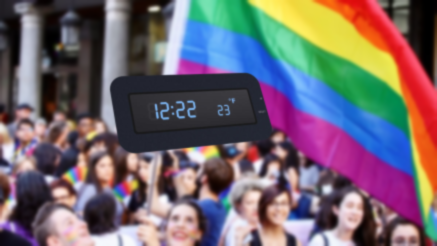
**12:22**
